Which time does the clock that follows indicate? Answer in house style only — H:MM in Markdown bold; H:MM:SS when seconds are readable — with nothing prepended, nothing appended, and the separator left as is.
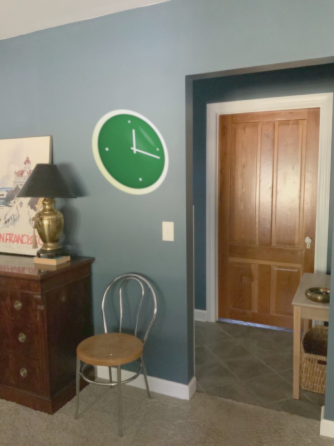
**12:18**
